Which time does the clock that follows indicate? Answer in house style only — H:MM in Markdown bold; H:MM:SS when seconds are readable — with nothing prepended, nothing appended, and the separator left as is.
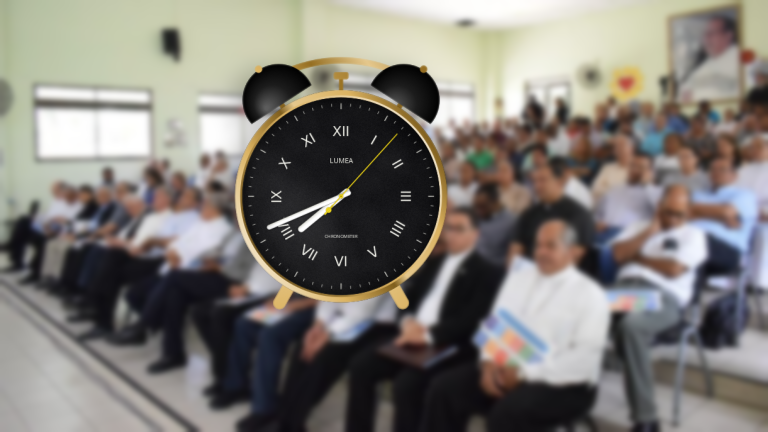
**7:41:07**
